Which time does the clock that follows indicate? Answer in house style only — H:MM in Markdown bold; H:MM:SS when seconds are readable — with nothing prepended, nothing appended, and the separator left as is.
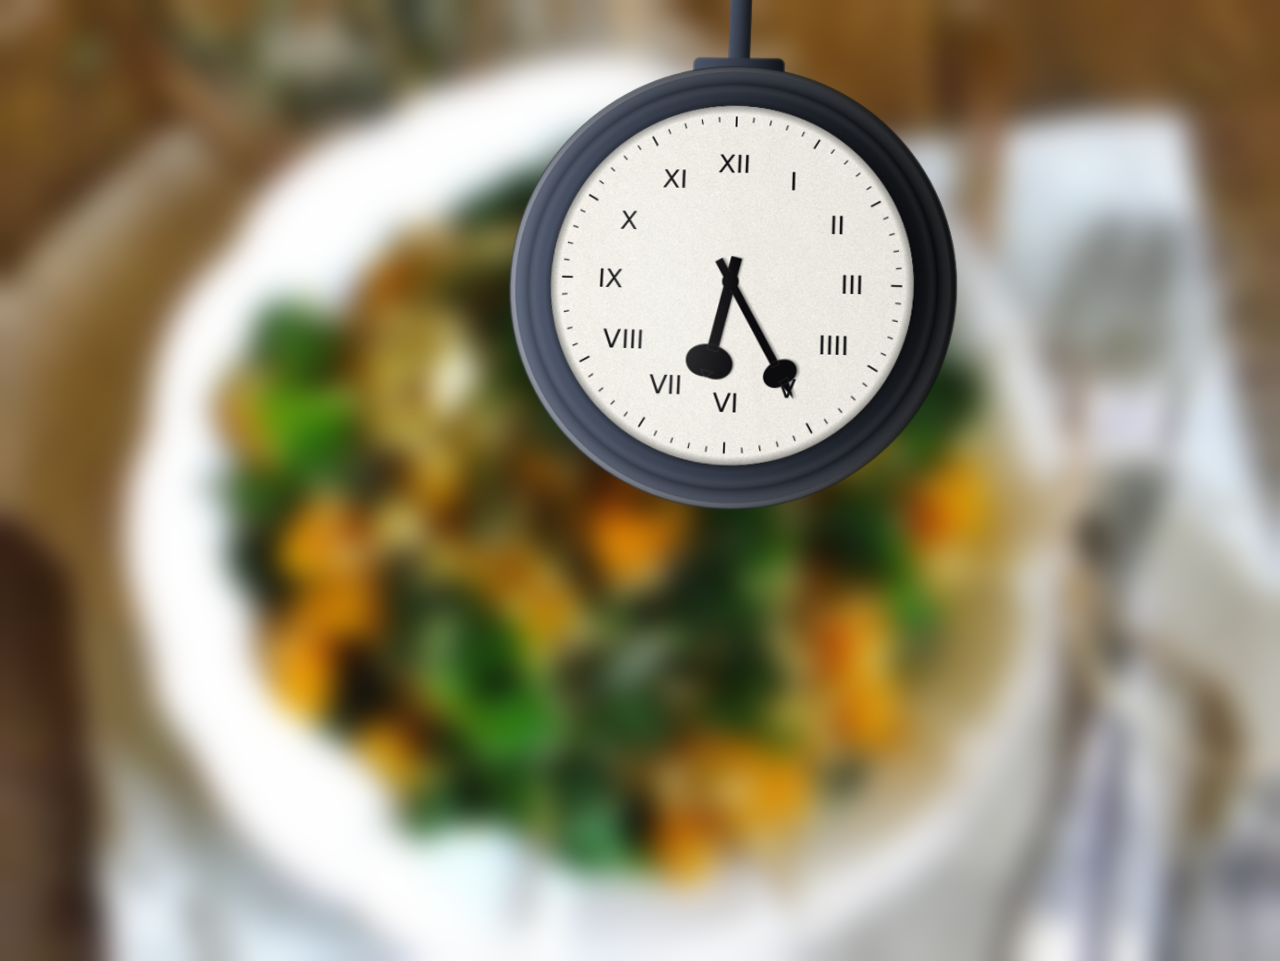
**6:25**
